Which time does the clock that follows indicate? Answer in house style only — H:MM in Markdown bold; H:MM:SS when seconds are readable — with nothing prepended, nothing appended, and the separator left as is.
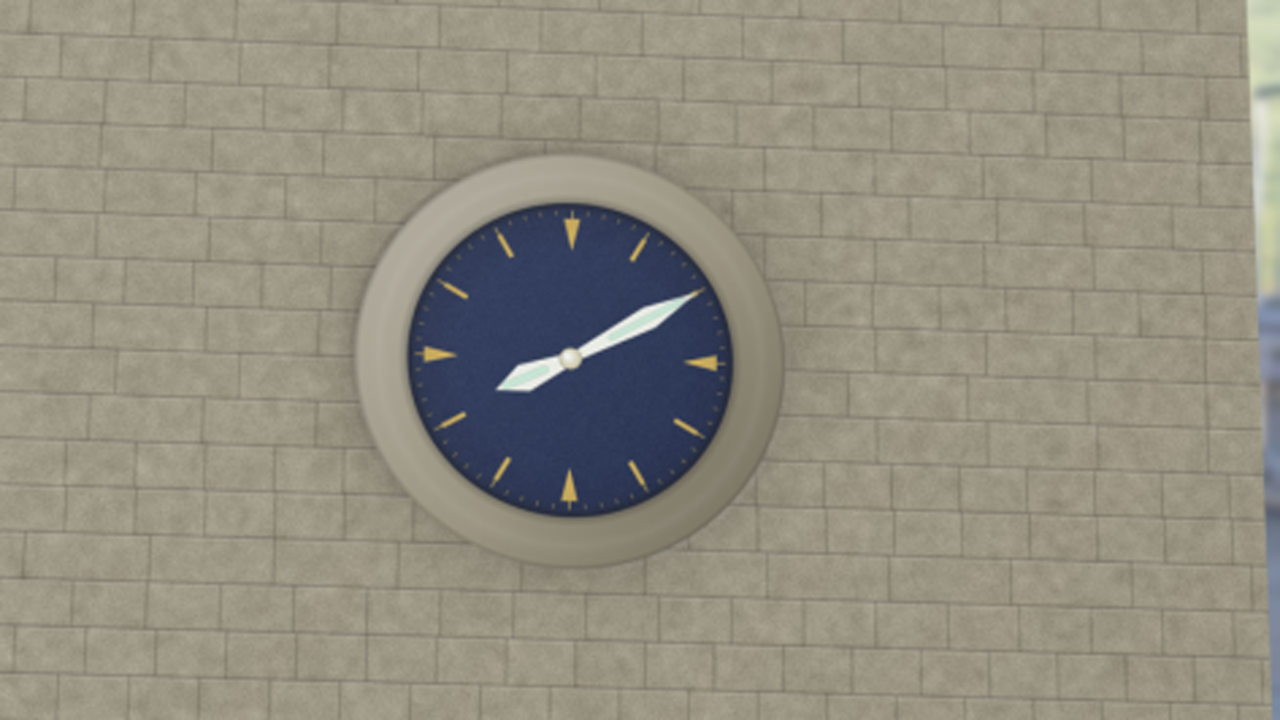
**8:10**
